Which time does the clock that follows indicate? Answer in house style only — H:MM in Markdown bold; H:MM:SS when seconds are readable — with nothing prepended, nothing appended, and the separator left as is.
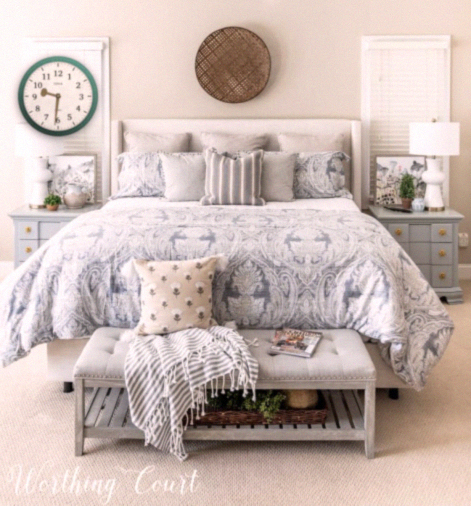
**9:31**
